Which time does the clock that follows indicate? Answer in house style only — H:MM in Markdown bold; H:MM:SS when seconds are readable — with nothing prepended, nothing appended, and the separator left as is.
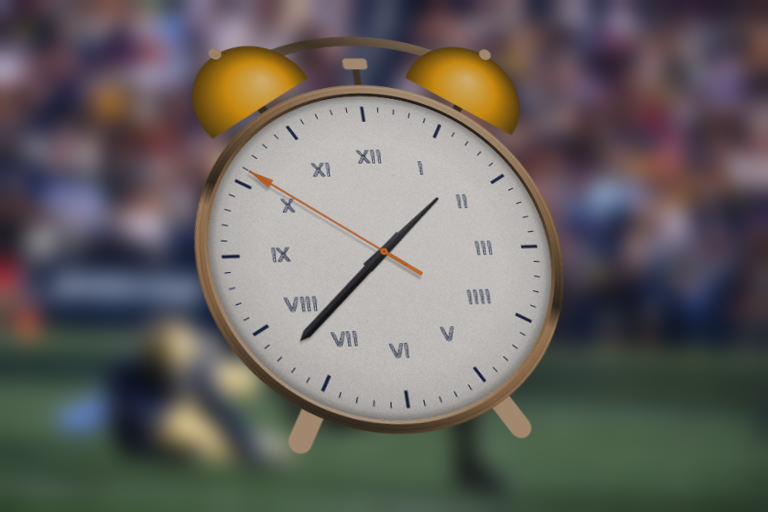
**1:37:51**
